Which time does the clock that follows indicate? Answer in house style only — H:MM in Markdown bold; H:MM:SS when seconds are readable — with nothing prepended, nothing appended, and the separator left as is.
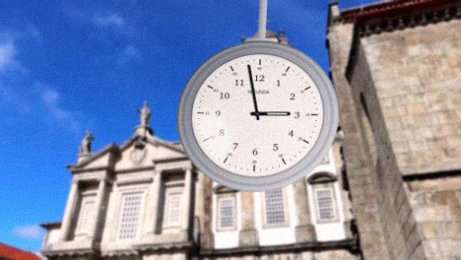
**2:58**
